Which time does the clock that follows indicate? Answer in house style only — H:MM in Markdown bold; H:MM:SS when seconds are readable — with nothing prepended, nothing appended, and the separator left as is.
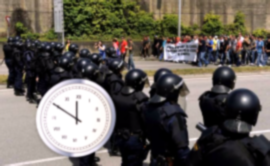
**11:50**
